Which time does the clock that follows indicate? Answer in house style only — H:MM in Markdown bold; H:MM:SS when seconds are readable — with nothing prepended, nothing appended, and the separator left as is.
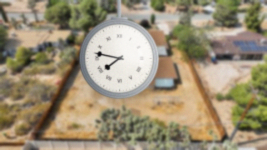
**7:47**
